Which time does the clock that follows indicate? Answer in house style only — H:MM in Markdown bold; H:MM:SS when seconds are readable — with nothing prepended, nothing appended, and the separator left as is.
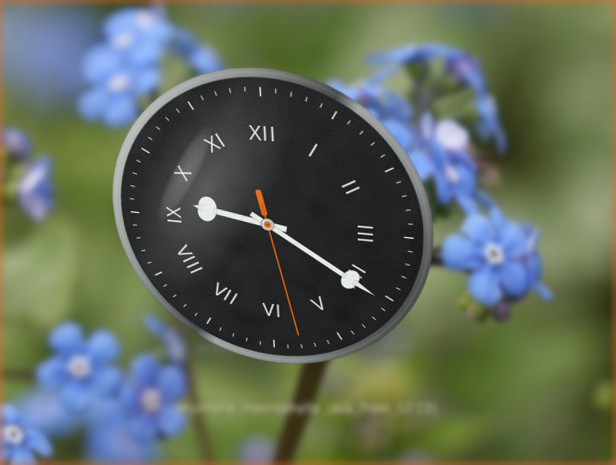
**9:20:28**
